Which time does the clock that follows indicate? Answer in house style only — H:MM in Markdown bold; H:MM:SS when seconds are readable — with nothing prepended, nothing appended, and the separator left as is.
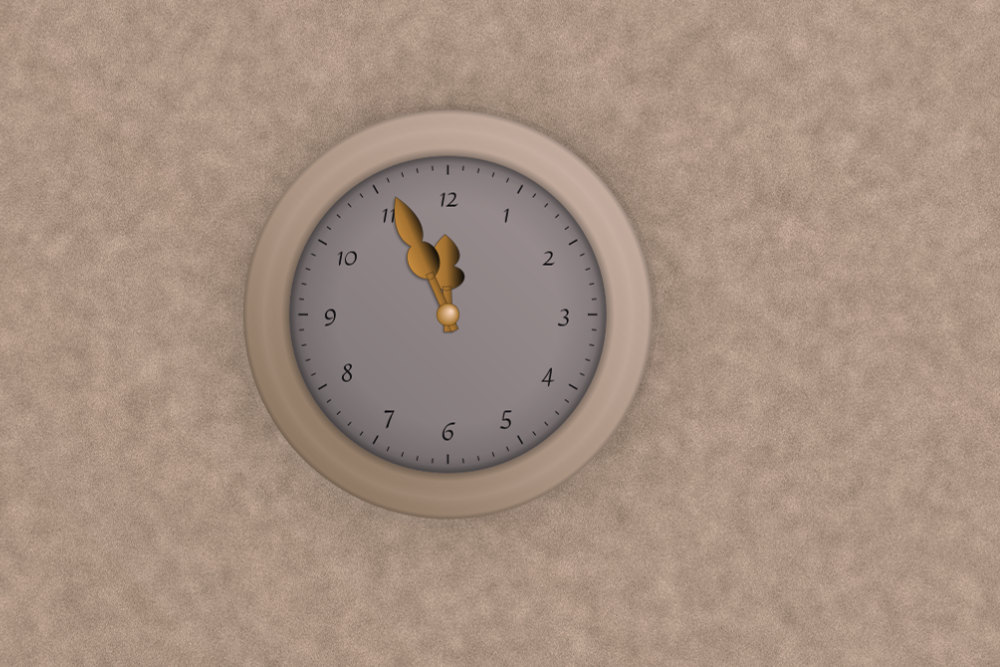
**11:56**
